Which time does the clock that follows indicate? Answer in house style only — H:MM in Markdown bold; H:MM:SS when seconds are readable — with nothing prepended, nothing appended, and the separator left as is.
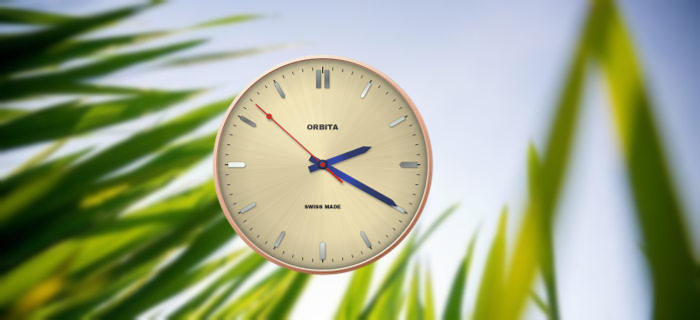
**2:19:52**
